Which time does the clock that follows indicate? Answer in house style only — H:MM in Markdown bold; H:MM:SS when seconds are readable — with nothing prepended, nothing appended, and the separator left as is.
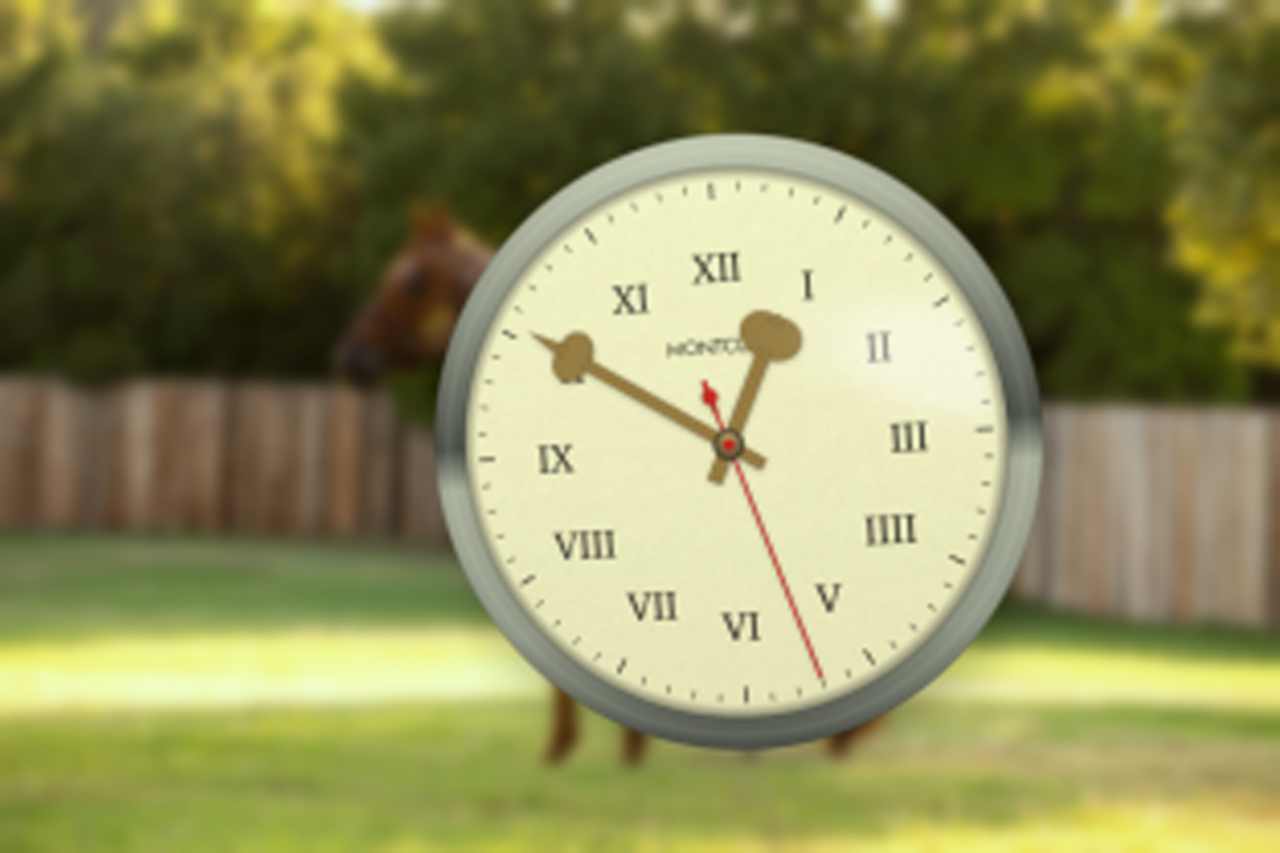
**12:50:27**
